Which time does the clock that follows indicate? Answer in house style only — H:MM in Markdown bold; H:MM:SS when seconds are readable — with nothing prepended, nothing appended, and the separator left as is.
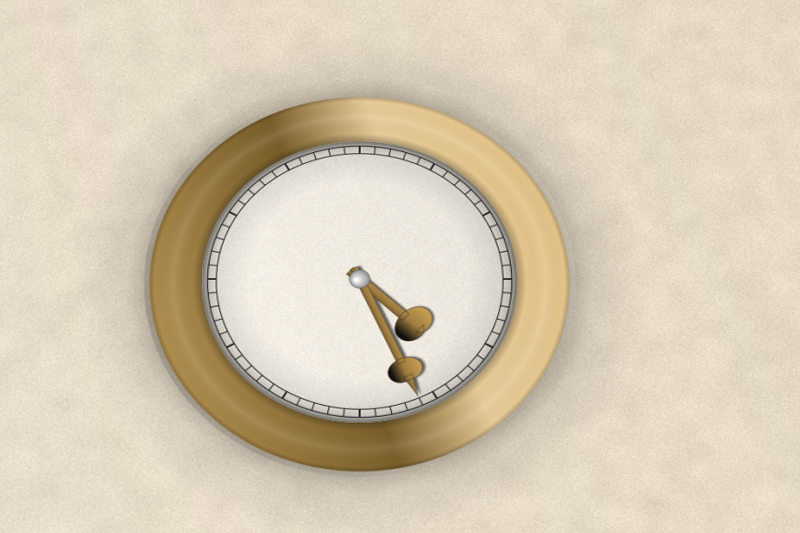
**4:26**
